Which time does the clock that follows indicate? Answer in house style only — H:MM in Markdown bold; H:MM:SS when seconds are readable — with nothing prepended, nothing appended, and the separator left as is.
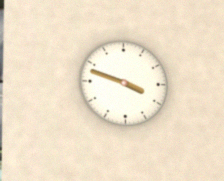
**3:48**
